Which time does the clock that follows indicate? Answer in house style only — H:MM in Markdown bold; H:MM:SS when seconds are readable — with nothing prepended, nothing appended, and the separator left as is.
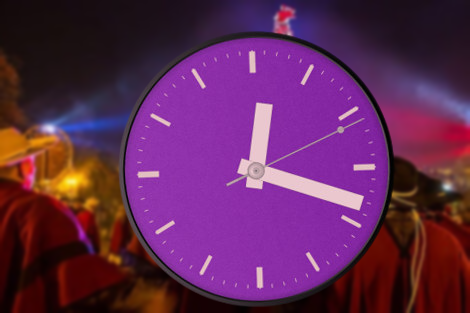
**12:18:11**
